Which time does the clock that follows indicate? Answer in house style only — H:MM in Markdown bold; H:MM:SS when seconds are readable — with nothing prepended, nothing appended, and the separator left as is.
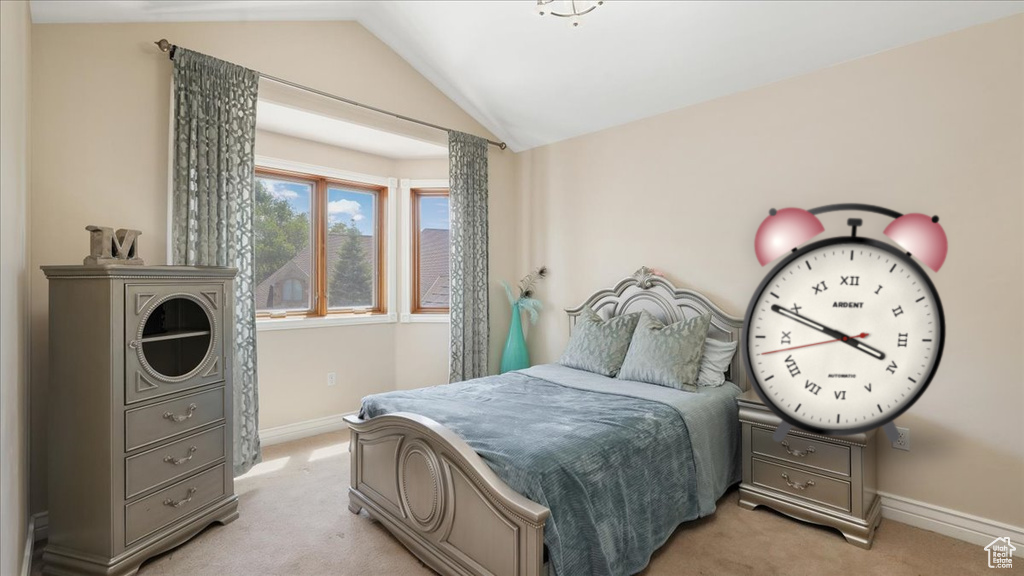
**3:48:43**
